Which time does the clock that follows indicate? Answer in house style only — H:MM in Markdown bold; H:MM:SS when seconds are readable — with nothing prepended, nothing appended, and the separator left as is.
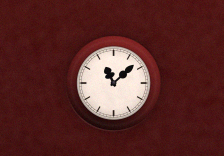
**11:08**
